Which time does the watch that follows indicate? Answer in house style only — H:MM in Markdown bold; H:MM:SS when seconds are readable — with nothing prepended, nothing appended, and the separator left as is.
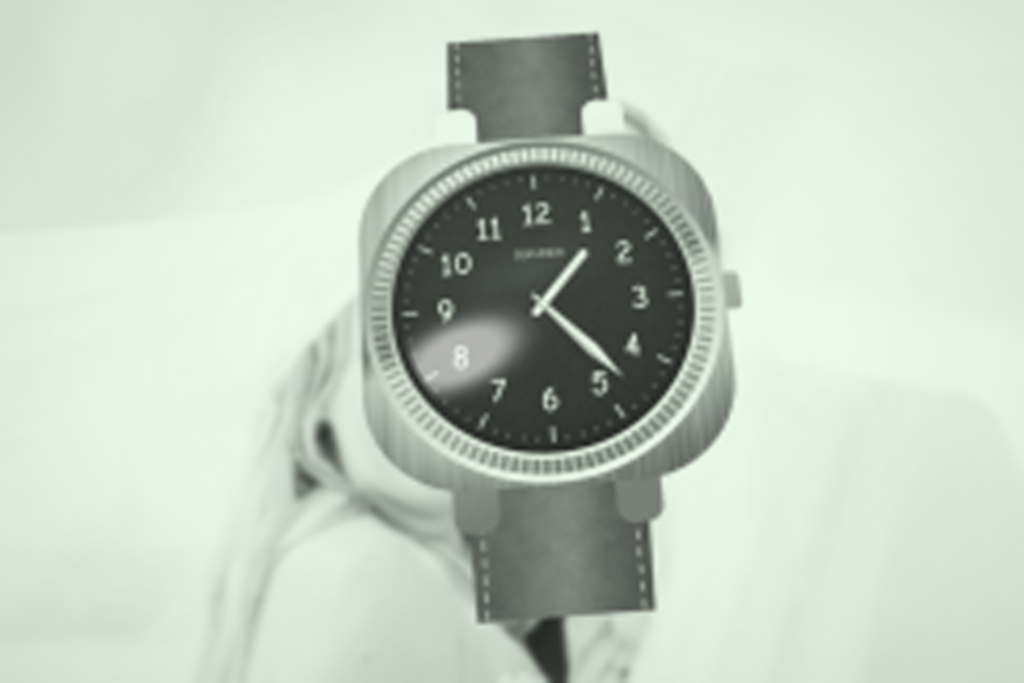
**1:23**
